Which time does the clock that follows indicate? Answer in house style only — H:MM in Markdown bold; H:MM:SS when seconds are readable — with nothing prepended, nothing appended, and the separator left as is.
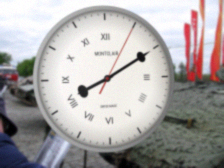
**8:10:05**
